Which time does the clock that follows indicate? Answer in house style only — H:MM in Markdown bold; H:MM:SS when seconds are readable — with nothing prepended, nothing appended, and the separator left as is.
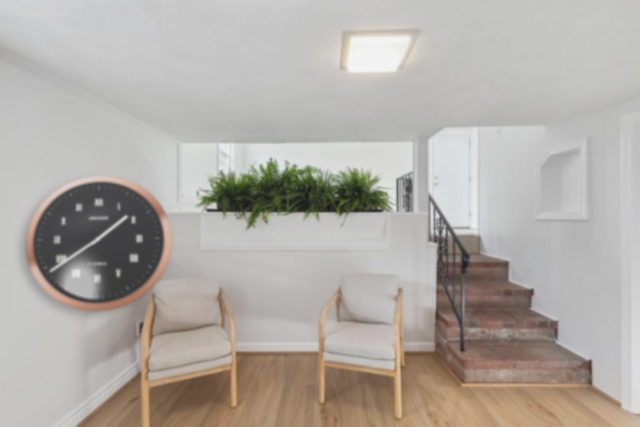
**1:39**
